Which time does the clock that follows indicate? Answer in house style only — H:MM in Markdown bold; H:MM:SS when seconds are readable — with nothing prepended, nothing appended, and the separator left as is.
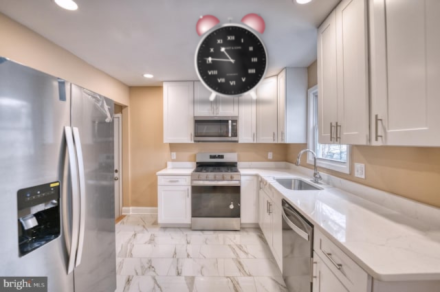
**10:46**
